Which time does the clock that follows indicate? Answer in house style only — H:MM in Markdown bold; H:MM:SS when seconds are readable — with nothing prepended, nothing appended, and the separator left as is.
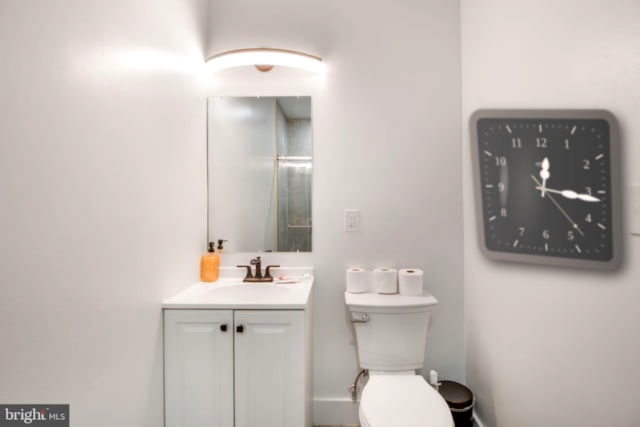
**12:16:23**
